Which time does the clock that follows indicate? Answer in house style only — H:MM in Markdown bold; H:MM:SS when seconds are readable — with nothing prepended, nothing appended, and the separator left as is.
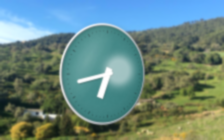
**6:43**
